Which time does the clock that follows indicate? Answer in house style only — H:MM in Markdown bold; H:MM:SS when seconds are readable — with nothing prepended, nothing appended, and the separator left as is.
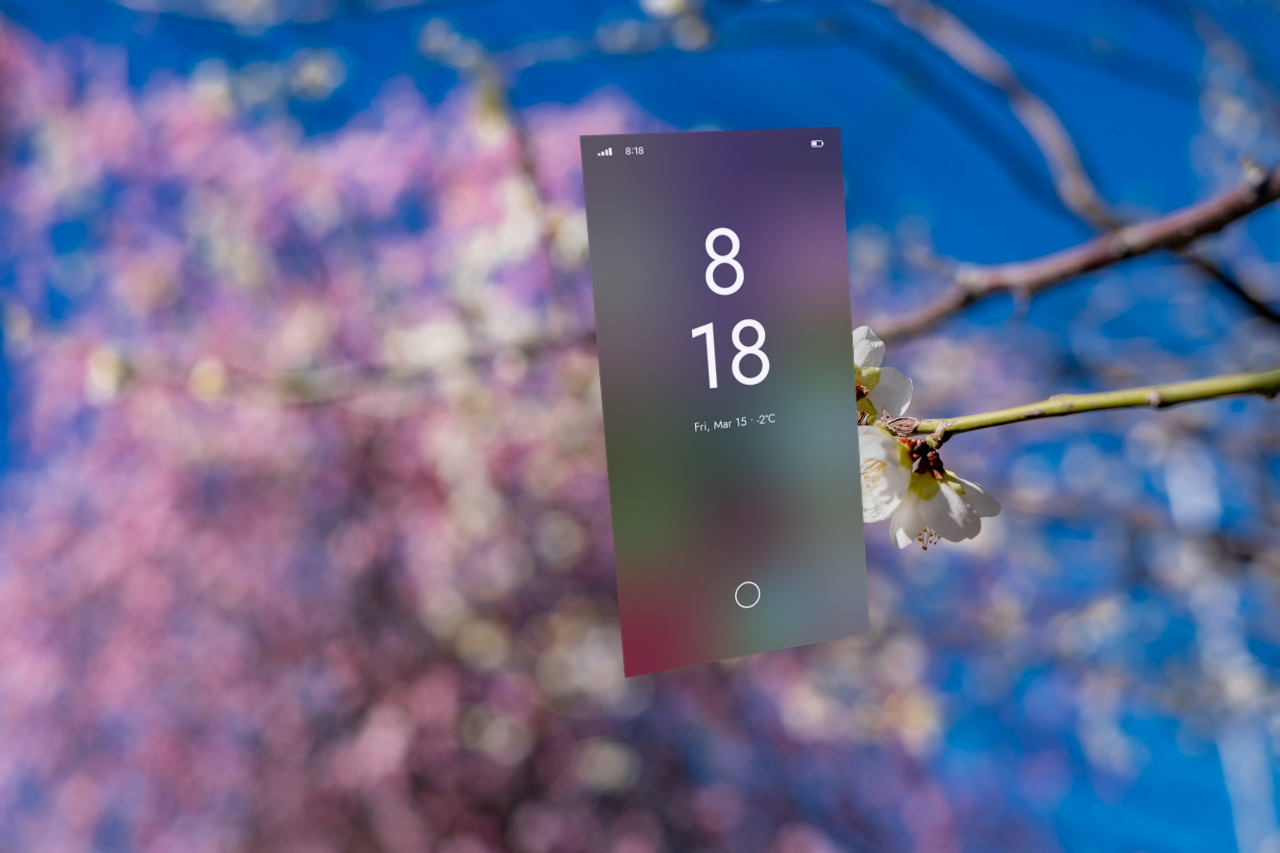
**8:18**
